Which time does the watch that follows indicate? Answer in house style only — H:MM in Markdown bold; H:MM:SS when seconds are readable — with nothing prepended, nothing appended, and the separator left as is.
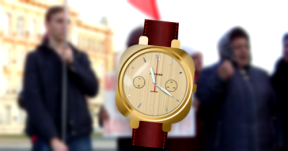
**11:20**
